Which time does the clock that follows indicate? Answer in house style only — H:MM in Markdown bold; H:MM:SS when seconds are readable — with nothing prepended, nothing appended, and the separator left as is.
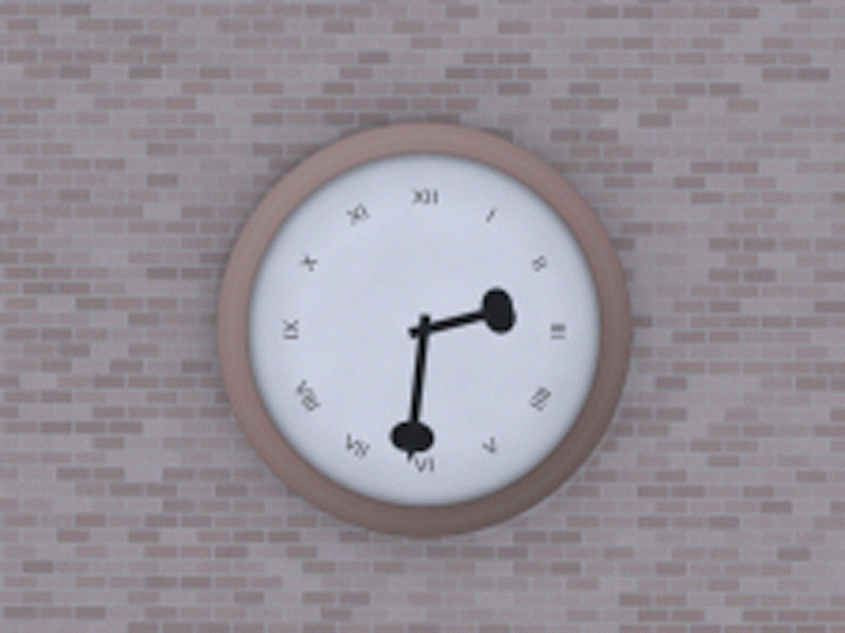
**2:31**
